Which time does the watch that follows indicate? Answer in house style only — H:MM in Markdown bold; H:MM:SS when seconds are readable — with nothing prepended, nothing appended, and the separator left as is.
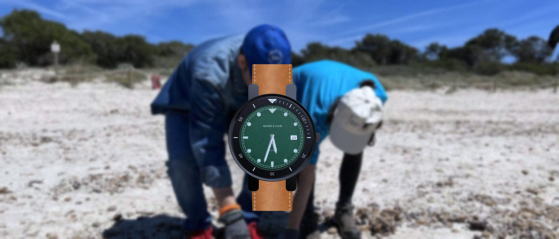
**5:33**
